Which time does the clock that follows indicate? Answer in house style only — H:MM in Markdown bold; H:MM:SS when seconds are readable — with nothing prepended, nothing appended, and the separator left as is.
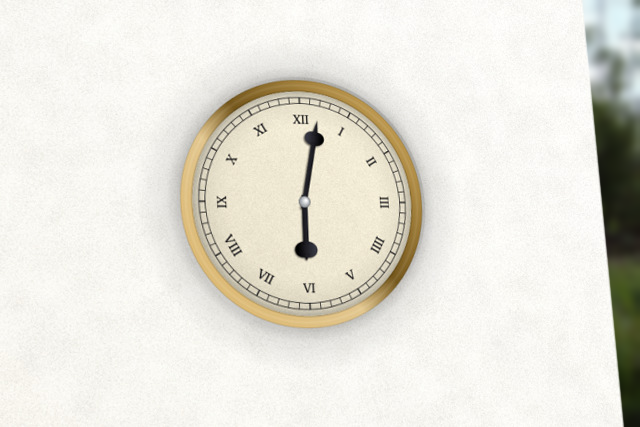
**6:02**
